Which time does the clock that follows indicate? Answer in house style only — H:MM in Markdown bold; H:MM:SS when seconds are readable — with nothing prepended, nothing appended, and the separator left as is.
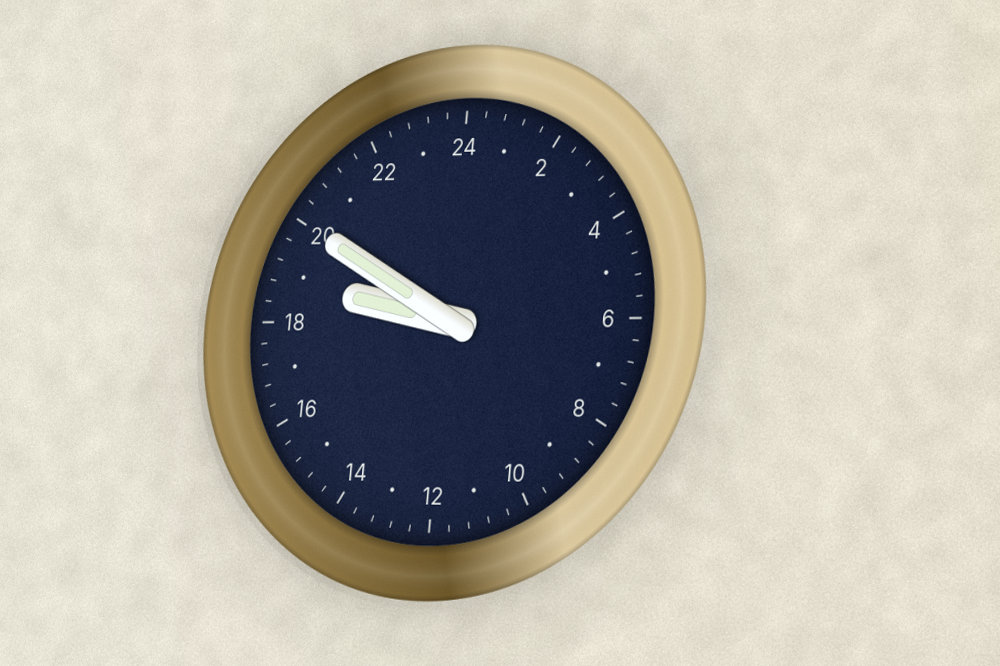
**18:50**
